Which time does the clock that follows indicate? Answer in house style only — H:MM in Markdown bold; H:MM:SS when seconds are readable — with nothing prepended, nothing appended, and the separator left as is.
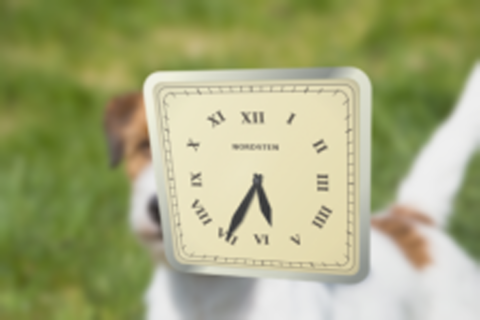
**5:35**
